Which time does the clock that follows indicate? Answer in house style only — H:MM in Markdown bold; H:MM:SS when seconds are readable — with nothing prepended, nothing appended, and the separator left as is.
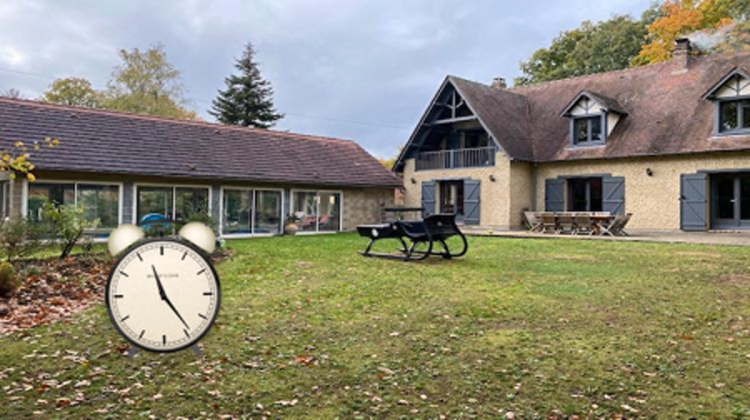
**11:24**
